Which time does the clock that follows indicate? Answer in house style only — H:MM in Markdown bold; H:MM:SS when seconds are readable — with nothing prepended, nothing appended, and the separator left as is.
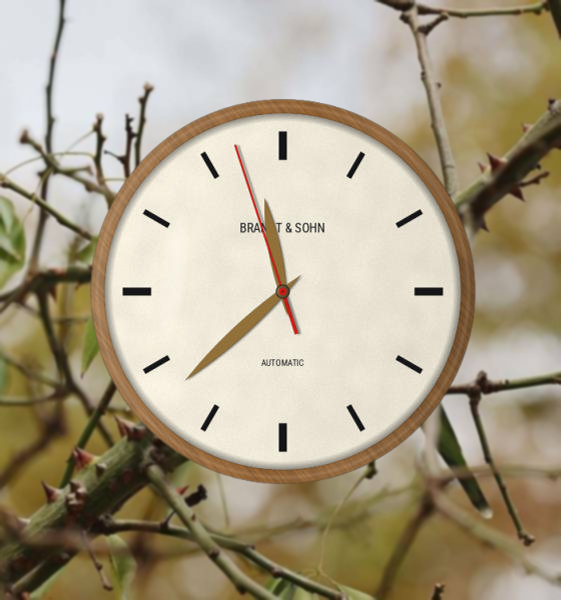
**11:37:57**
